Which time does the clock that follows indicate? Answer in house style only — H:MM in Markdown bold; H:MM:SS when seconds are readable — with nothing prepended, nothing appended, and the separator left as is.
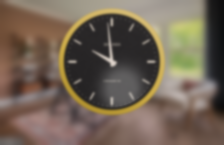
**9:59**
